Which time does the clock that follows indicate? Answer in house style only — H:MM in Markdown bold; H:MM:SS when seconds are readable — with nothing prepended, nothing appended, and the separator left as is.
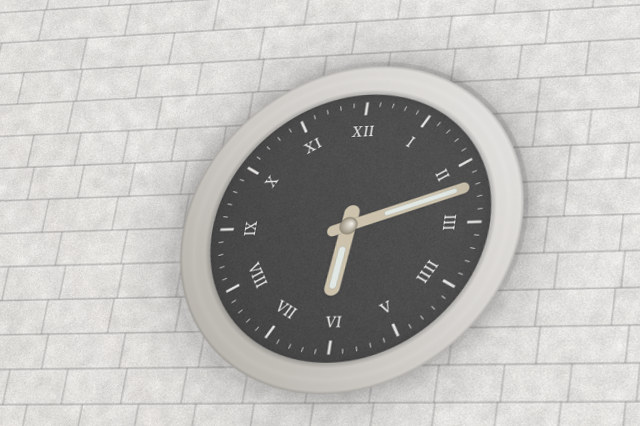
**6:12**
